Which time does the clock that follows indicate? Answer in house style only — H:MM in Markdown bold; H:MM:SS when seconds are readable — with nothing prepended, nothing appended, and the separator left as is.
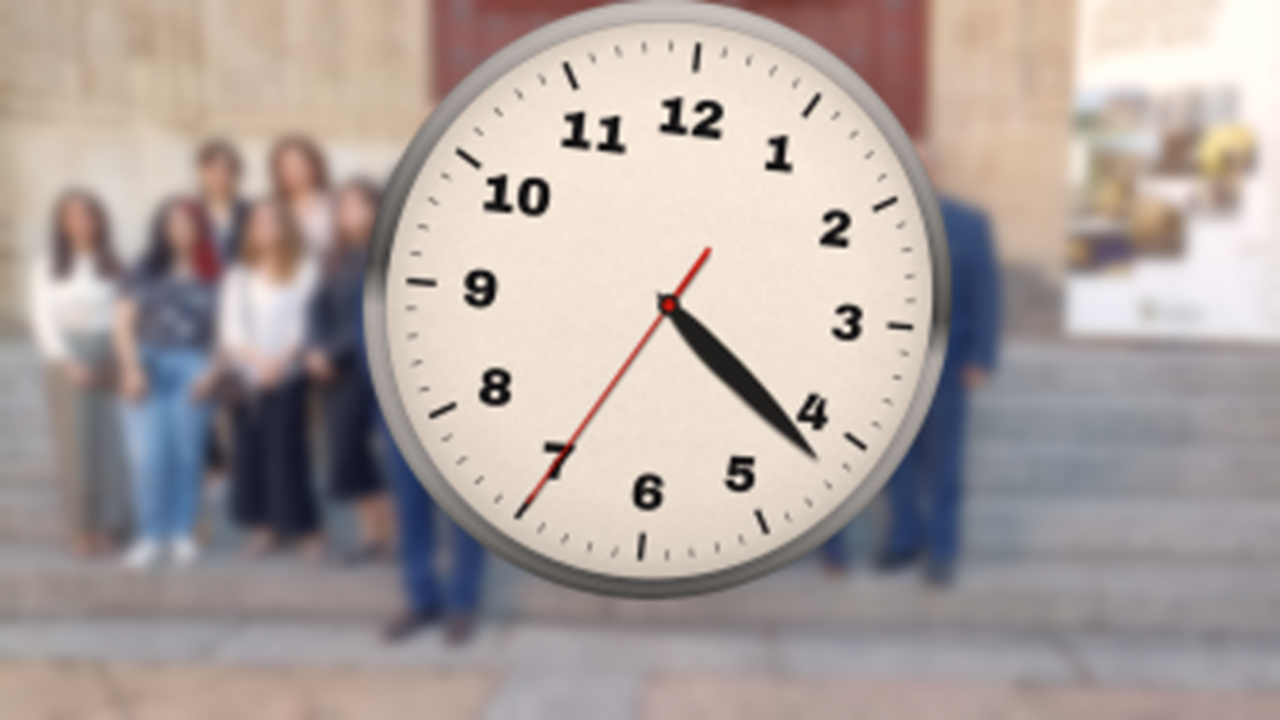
**4:21:35**
